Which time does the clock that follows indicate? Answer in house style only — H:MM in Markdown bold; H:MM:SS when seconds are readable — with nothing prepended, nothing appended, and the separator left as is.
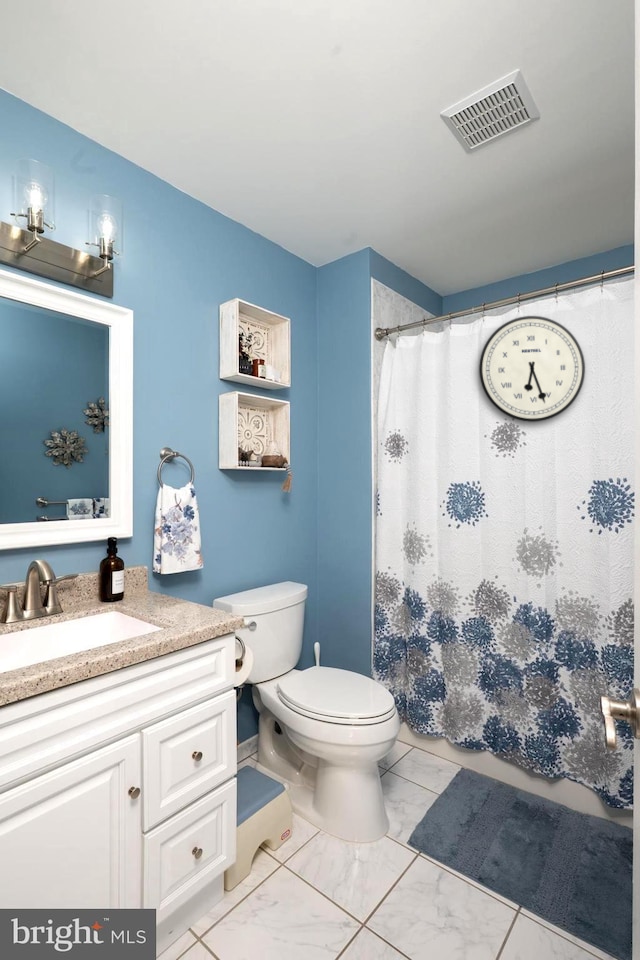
**6:27**
